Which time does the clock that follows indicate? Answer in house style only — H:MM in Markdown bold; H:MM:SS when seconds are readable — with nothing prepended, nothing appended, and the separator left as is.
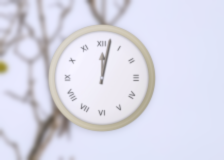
**12:02**
